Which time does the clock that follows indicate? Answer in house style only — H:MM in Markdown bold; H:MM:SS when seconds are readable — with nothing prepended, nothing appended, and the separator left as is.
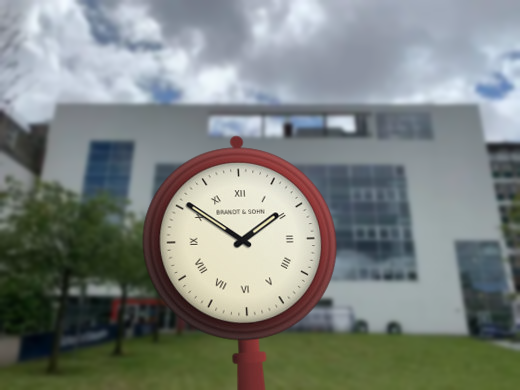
**1:51**
